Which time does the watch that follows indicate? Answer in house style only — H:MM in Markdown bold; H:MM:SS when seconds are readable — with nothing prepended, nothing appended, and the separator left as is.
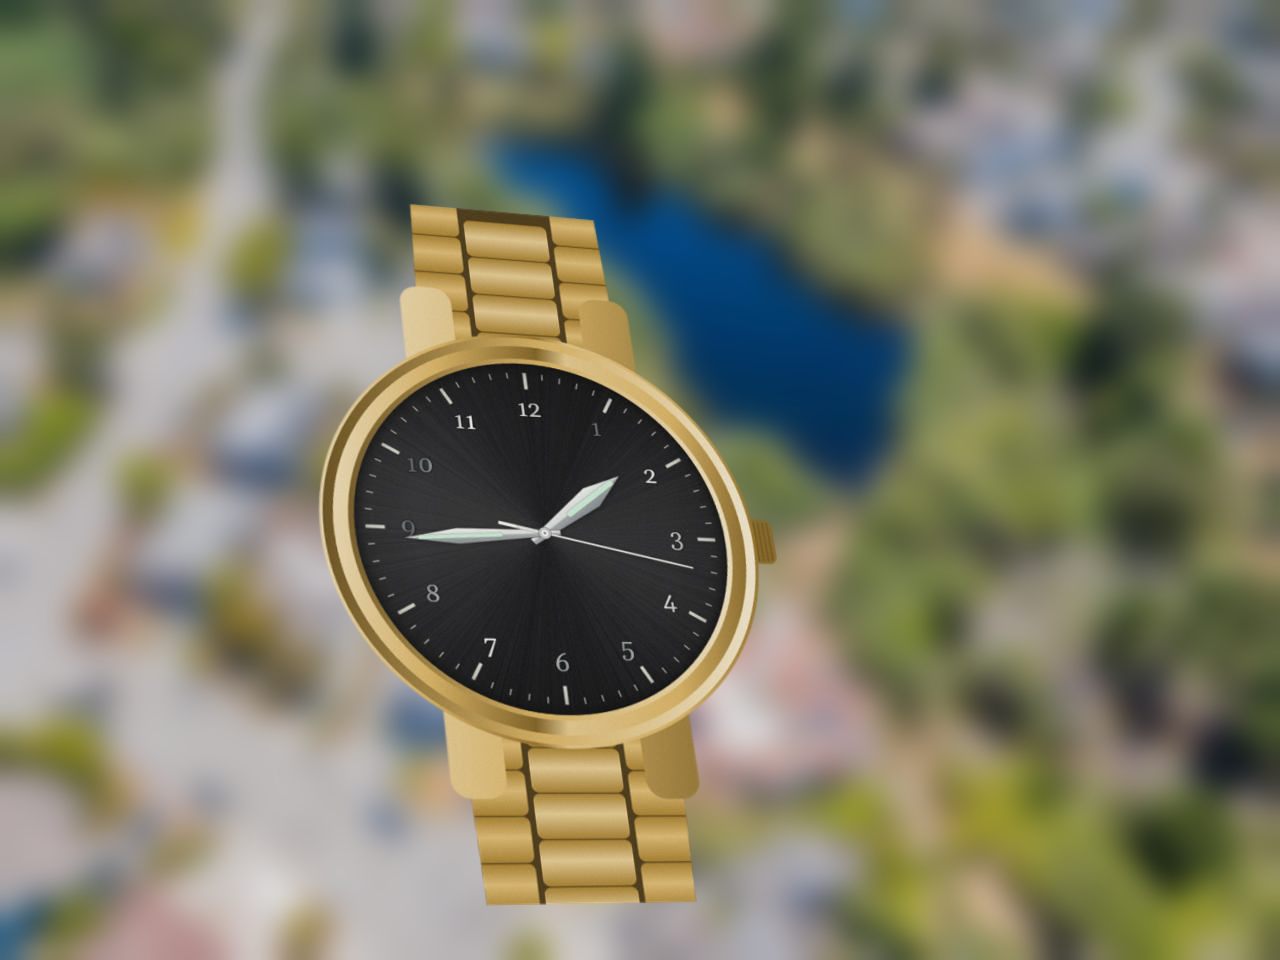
**1:44:17**
